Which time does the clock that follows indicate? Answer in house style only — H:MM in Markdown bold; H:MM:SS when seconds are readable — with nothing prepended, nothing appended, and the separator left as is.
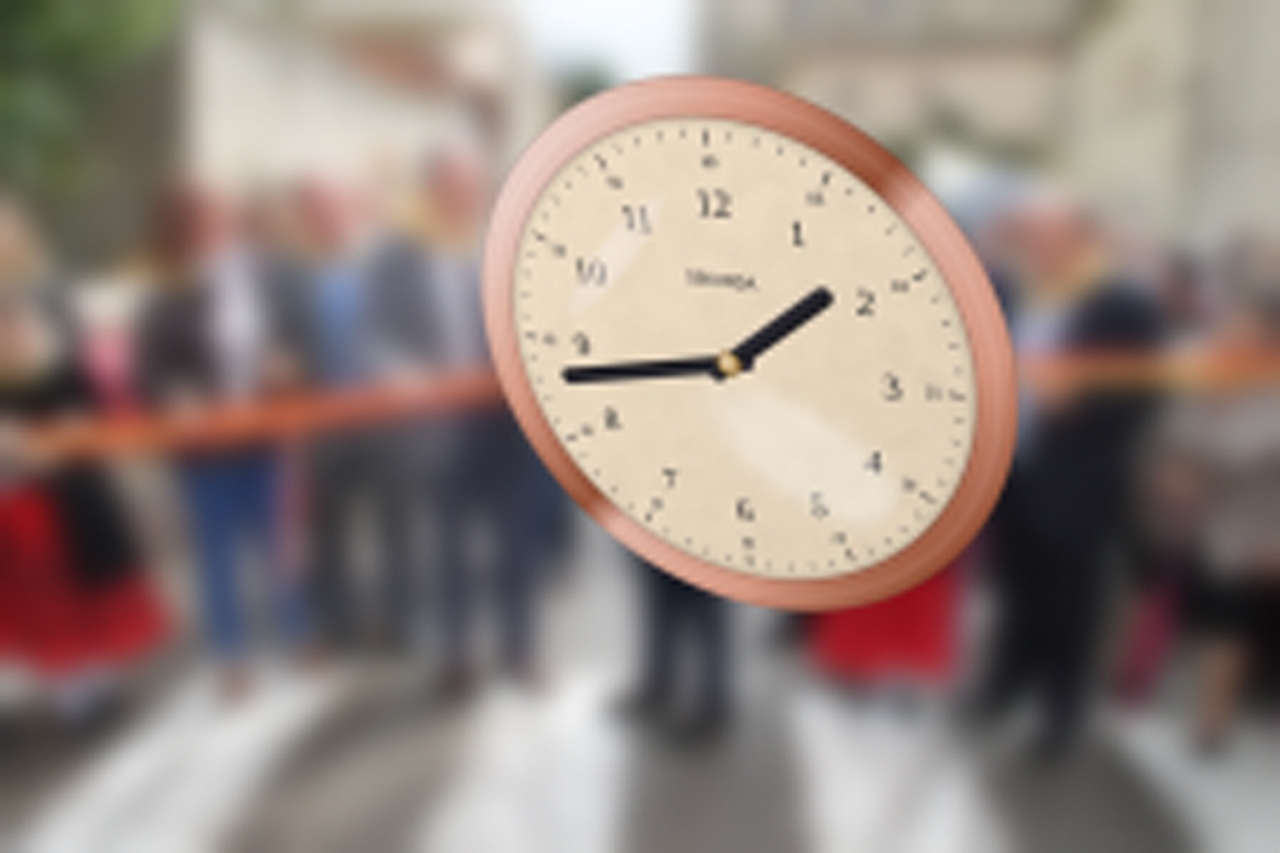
**1:43**
